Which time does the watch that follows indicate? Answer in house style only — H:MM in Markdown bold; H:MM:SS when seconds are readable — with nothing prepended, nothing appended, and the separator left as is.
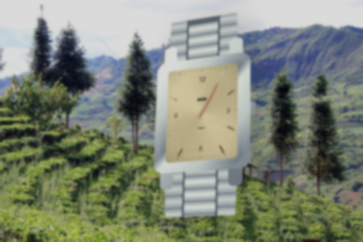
**1:05**
